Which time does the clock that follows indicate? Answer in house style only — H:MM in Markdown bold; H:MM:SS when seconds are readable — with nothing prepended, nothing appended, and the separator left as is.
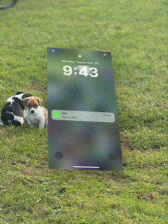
**9:43**
